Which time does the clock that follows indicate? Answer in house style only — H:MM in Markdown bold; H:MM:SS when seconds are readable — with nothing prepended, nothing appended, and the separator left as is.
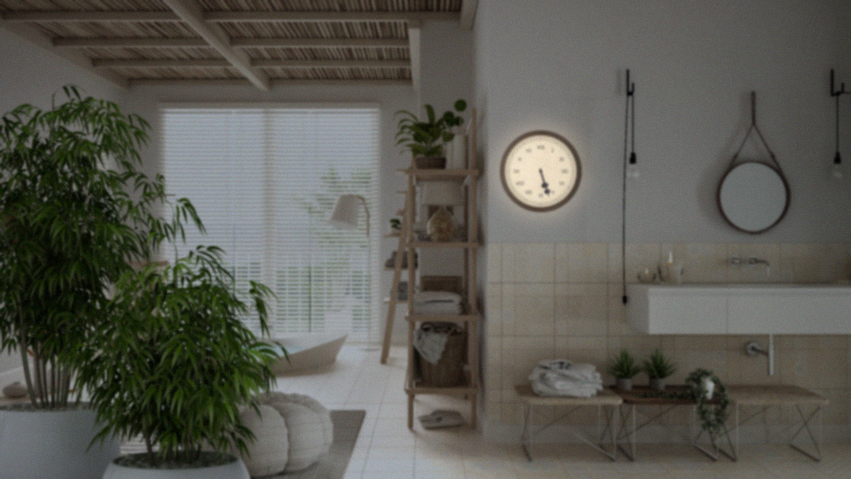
**5:27**
